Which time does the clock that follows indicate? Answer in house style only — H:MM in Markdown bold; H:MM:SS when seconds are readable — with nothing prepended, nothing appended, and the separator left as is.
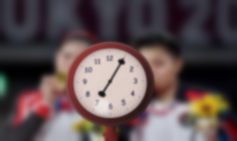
**7:05**
